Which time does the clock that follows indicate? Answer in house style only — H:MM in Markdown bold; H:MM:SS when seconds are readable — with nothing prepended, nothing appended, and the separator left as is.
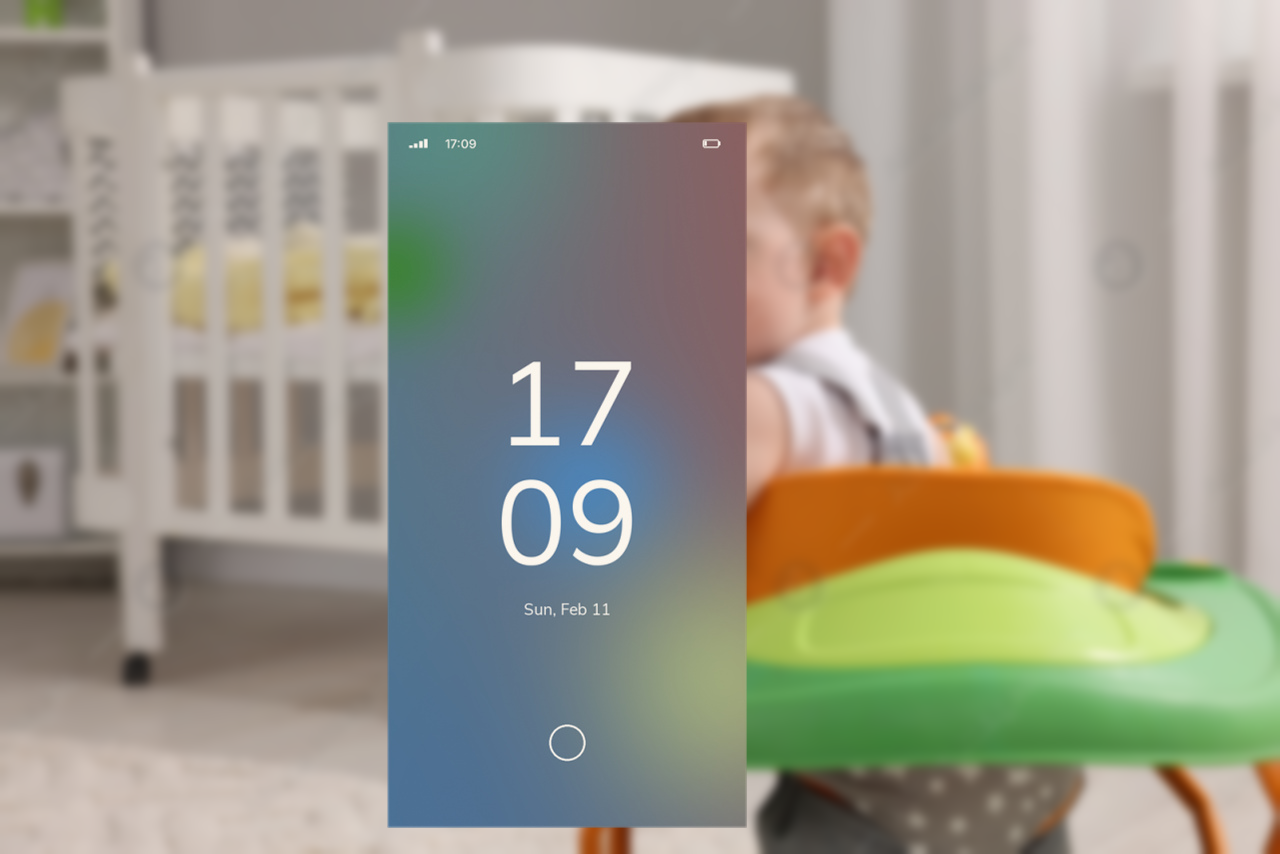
**17:09**
